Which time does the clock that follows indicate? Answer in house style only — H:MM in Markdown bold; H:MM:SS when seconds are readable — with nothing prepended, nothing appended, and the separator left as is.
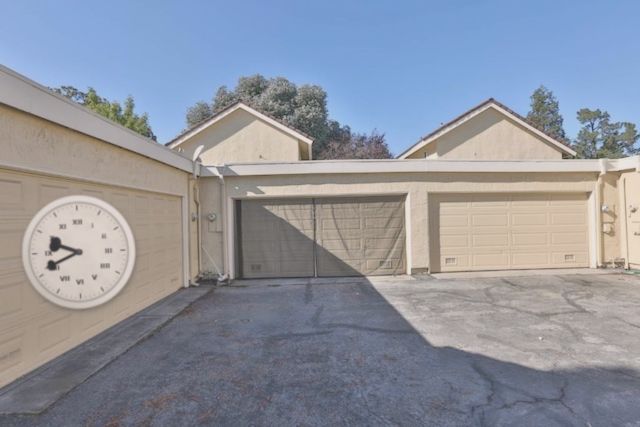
**9:41**
